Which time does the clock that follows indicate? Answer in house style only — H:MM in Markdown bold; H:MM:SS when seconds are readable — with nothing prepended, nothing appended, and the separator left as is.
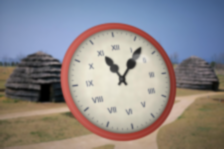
**11:07**
